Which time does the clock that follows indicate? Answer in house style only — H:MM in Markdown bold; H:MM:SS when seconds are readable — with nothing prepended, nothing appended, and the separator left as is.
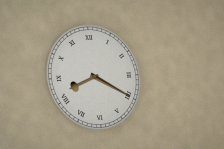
**8:20**
